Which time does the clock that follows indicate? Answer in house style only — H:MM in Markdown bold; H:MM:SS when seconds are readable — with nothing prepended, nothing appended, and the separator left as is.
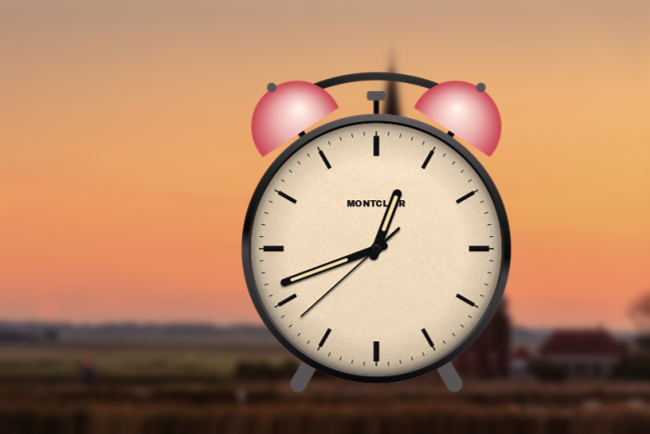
**12:41:38**
